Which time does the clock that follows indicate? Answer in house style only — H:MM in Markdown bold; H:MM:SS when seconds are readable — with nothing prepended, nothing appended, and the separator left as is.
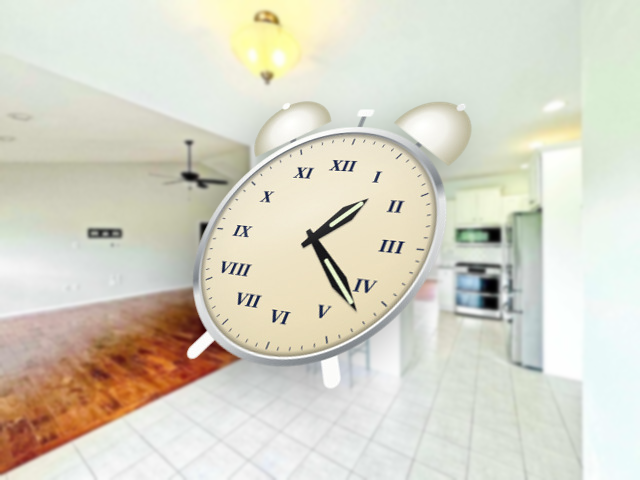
**1:22**
